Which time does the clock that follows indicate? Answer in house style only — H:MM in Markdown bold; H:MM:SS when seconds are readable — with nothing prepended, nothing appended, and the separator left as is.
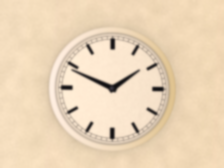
**1:49**
